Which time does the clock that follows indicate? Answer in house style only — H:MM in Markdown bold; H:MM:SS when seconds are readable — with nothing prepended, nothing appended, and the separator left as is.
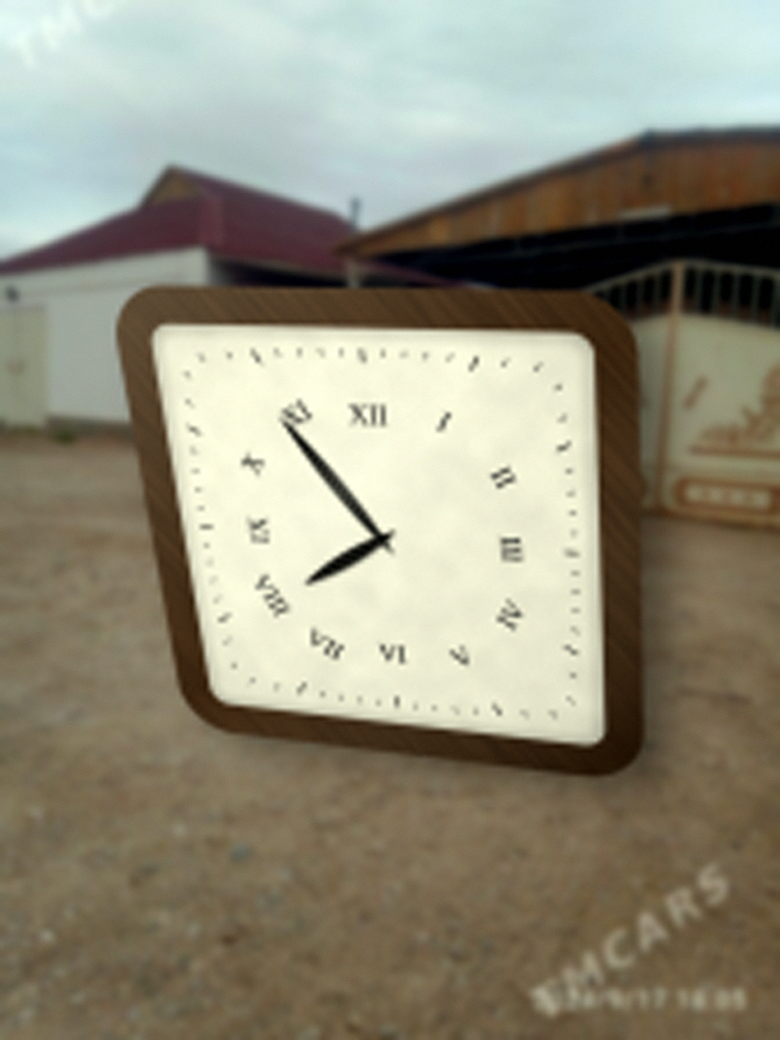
**7:54**
